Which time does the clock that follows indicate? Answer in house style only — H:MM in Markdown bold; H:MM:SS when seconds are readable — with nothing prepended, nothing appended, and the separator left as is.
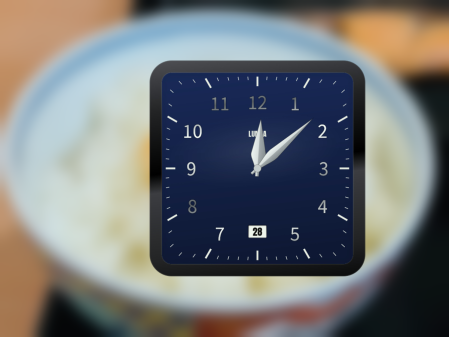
**12:08**
